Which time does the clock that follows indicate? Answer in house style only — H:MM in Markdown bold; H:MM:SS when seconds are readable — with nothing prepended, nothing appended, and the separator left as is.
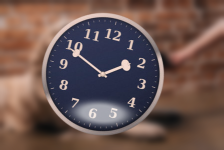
**1:49**
